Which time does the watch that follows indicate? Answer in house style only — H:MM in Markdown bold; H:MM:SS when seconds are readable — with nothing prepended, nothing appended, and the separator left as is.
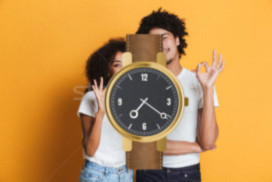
**7:21**
